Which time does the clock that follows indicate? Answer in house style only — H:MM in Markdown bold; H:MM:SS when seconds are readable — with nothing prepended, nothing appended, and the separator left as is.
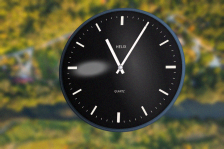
**11:05**
